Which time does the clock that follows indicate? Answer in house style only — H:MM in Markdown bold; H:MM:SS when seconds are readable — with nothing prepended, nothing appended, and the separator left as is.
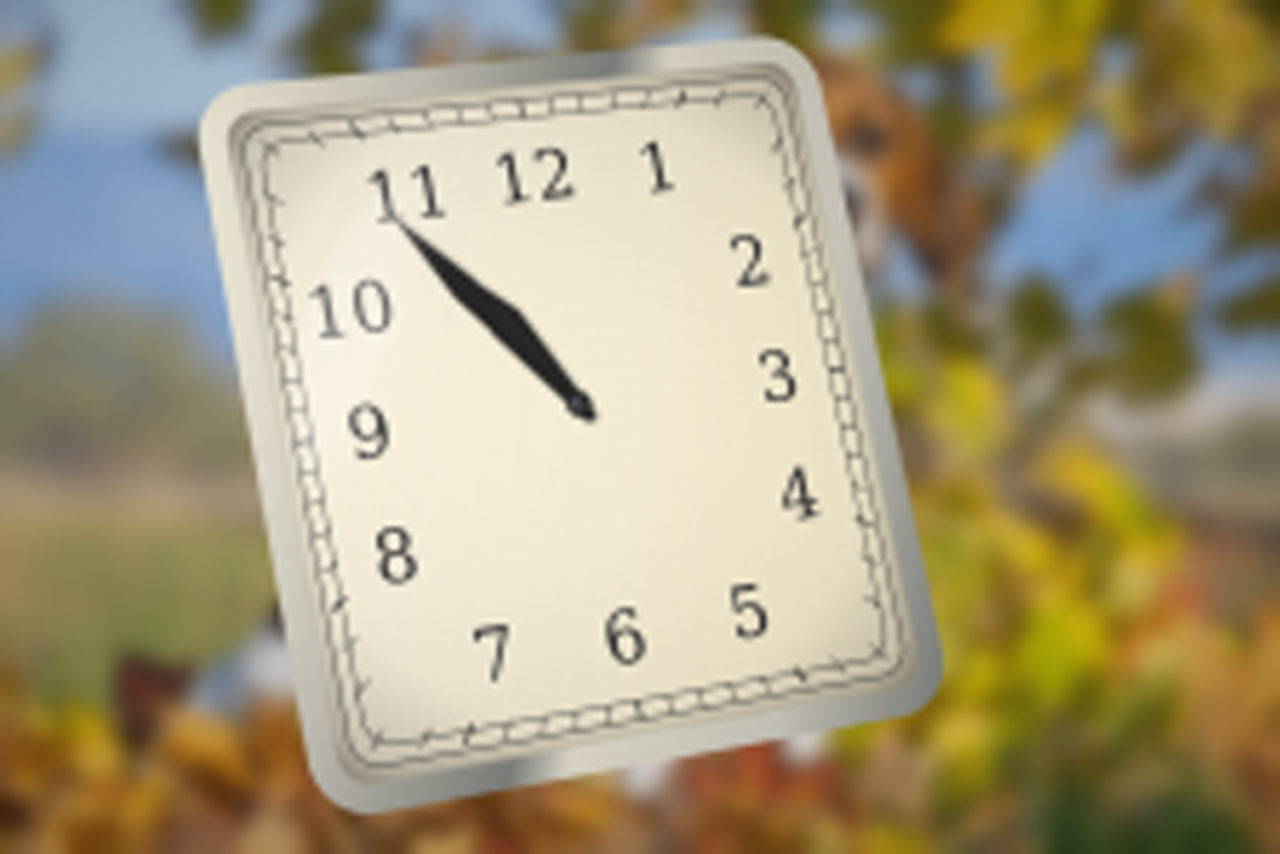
**10:54**
